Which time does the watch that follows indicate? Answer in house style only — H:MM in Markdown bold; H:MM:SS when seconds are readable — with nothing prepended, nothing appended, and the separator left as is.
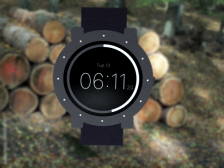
**6:11**
